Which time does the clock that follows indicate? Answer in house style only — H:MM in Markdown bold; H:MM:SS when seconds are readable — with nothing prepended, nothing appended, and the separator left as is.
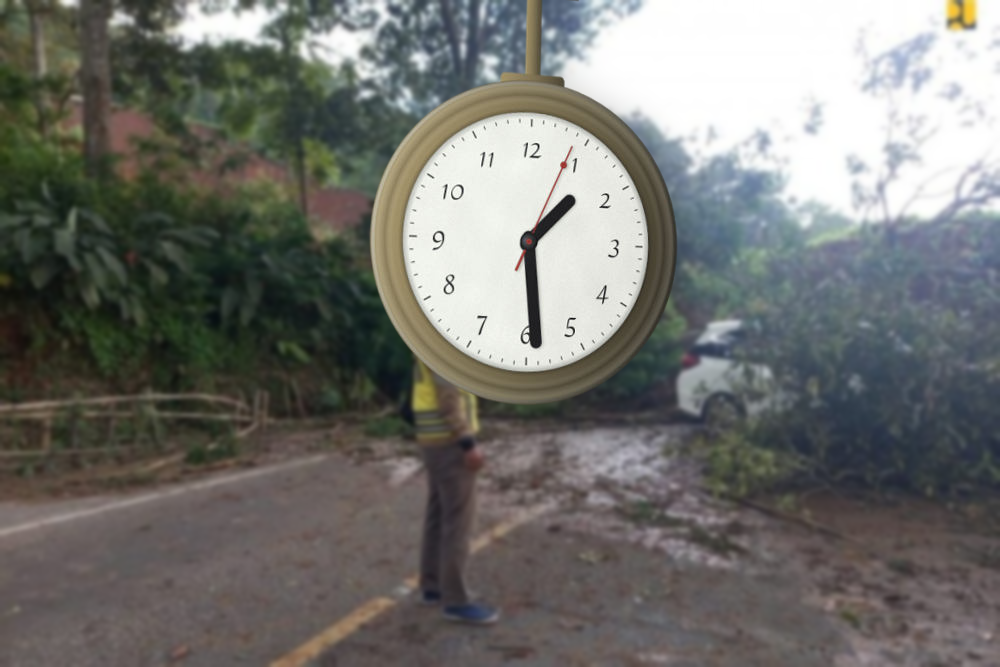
**1:29:04**
